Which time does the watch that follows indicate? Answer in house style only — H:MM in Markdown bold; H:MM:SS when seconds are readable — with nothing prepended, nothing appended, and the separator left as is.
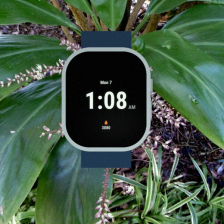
**1:08**
